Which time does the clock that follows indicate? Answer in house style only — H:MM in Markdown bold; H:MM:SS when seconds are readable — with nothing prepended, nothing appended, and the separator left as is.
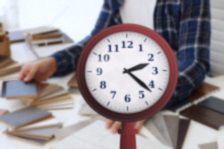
**2:22**
